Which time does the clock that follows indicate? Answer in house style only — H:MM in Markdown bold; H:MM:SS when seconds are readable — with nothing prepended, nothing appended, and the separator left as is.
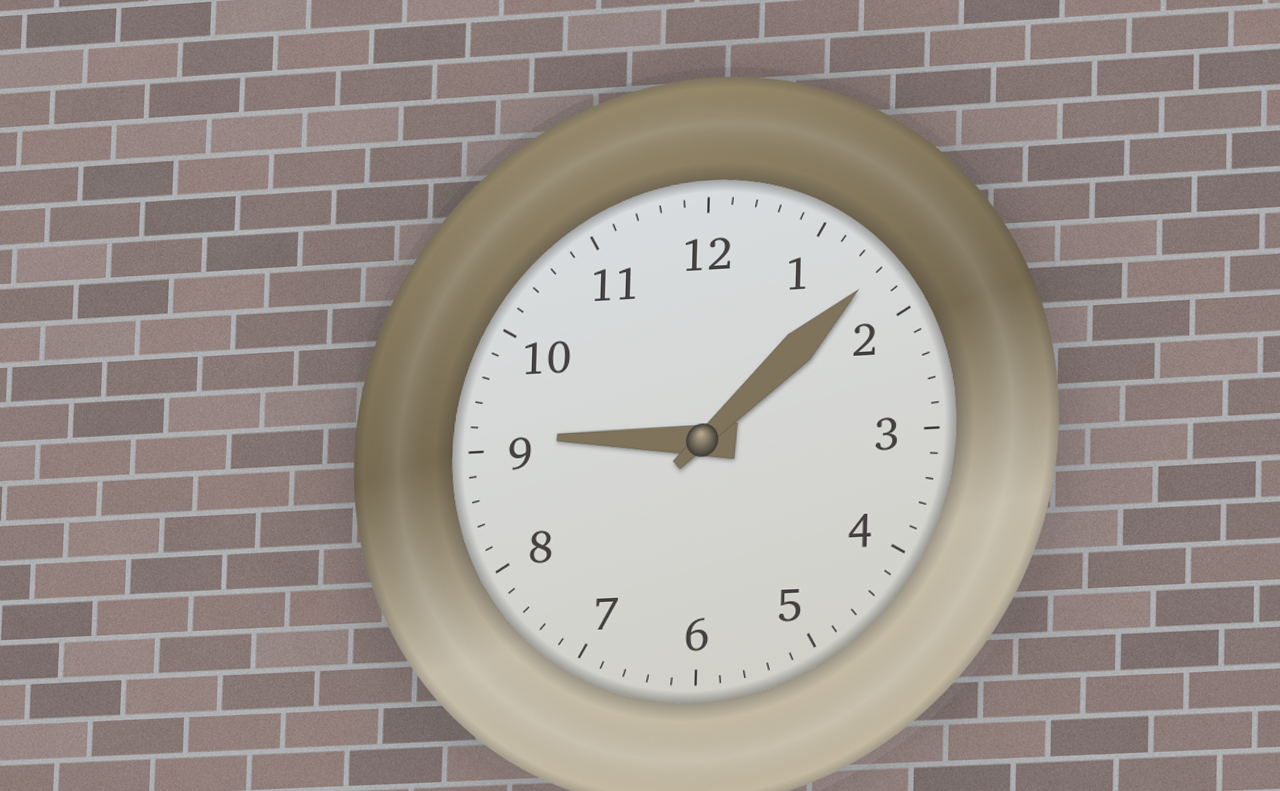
**9:08**
